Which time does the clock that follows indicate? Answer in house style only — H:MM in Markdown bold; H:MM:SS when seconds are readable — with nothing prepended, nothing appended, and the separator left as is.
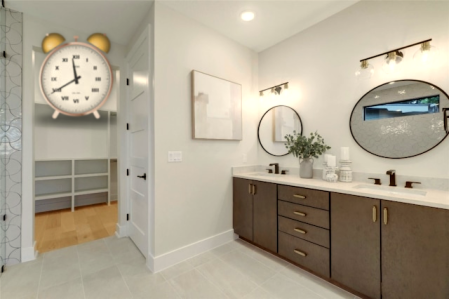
**11:40**
